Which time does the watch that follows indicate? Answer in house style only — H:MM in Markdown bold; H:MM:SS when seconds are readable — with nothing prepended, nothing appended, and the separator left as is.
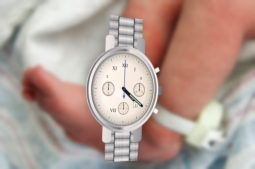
**4:21**
